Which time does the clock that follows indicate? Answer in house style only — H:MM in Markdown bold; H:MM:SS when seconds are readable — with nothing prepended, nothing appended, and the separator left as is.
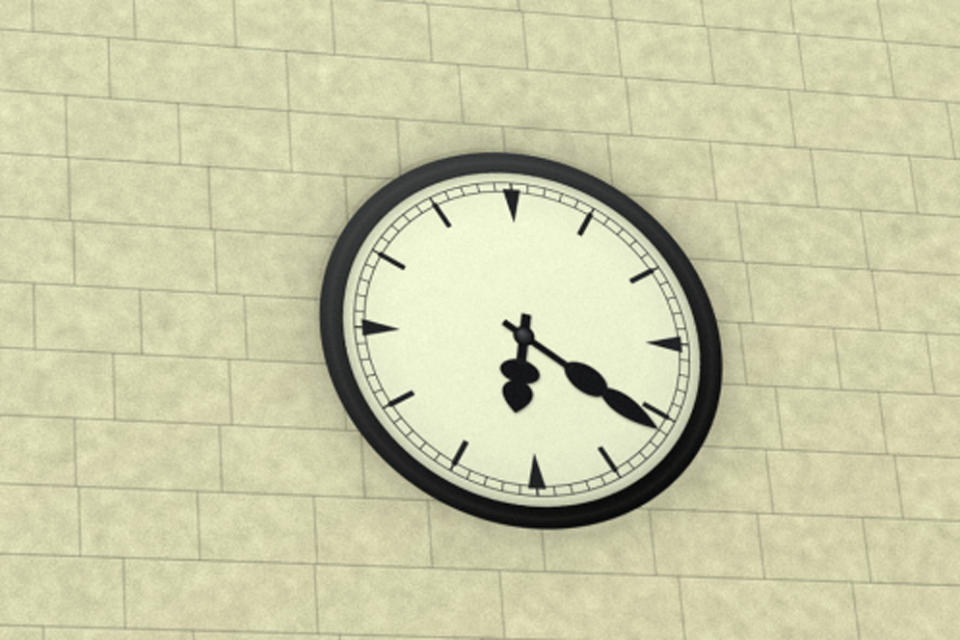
**6:21**
